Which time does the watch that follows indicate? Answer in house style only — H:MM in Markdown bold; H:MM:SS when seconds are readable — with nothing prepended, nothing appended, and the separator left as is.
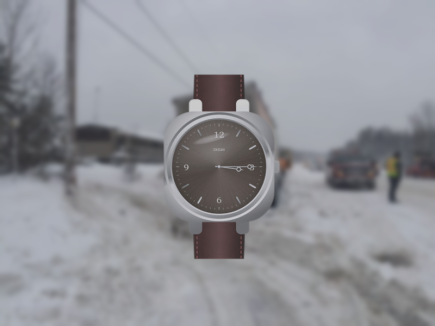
**3:15**
